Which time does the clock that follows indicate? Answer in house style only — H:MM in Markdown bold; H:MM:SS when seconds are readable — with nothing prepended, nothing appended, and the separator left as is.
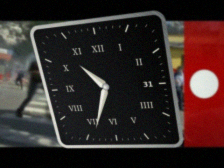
**10:34**
